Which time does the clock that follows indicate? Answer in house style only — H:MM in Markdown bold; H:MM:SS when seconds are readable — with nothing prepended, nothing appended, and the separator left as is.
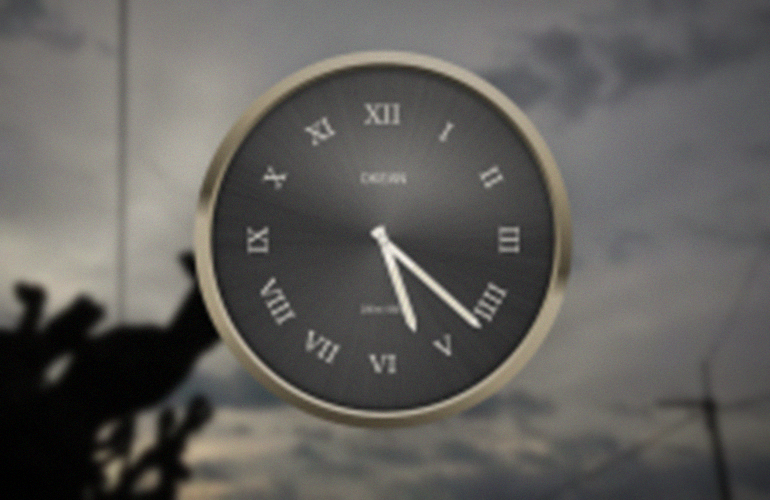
**5:22**
